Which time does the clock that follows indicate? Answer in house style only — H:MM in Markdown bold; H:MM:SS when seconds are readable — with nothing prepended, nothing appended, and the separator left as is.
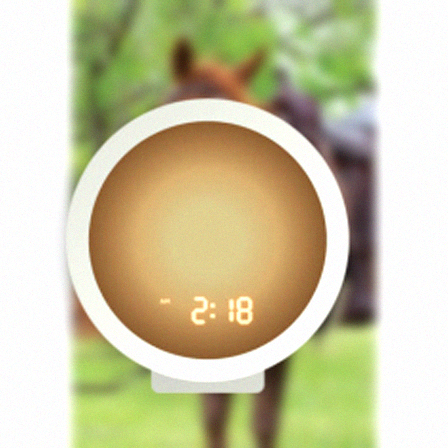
**2:18**
